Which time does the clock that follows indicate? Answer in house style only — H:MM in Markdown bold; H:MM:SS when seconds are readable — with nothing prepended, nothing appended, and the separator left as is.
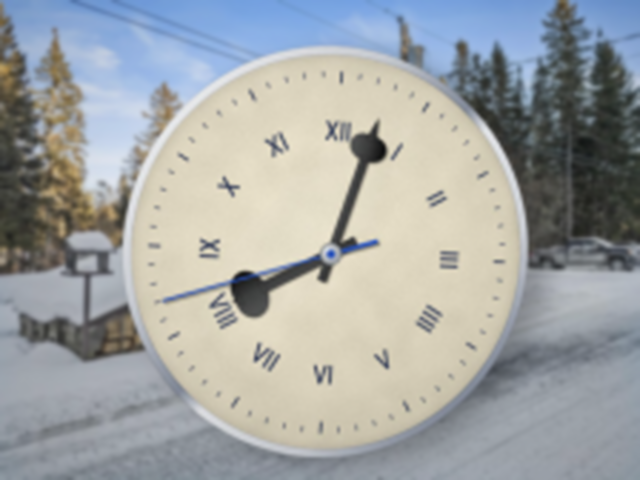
**8:02:42**
